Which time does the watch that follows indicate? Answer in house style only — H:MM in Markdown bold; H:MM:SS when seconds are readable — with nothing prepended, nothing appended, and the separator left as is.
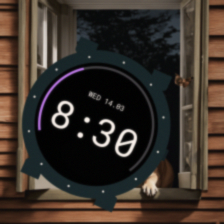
**8:30**
